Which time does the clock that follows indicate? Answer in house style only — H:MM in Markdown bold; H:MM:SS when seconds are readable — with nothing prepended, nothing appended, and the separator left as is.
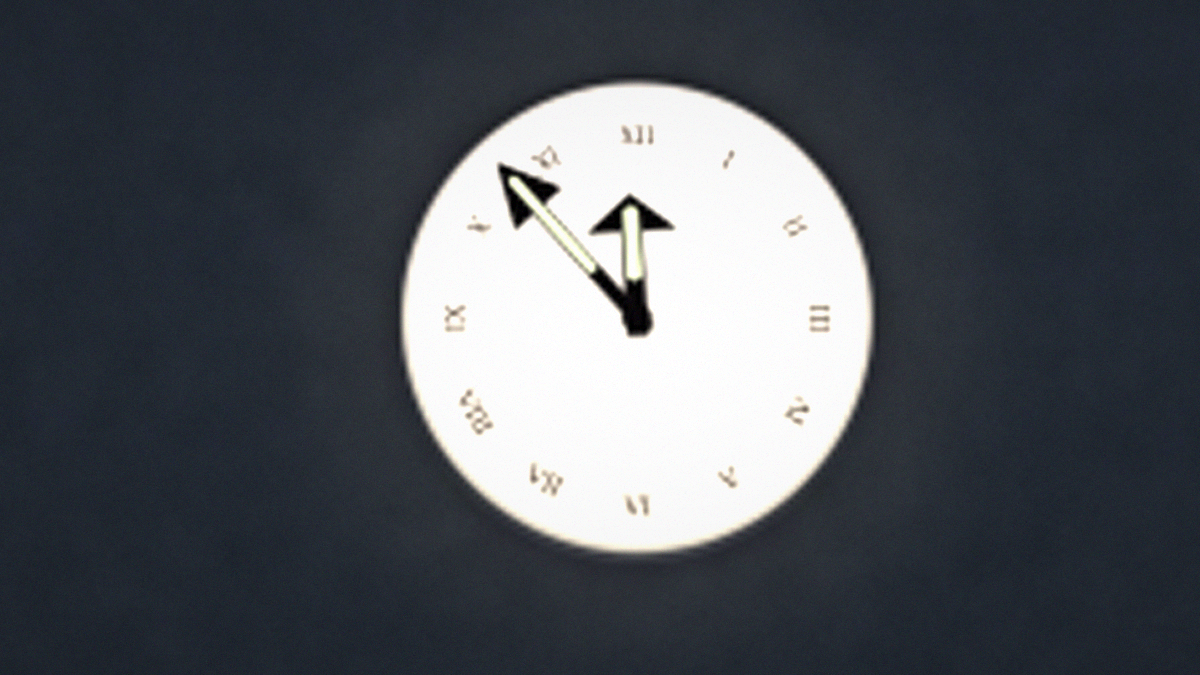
**11:53**
